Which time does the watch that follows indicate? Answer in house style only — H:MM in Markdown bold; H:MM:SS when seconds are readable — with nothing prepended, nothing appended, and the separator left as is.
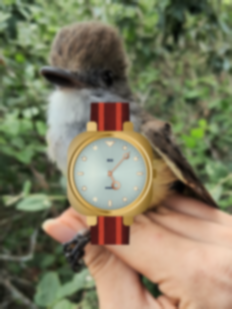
**5:07**
